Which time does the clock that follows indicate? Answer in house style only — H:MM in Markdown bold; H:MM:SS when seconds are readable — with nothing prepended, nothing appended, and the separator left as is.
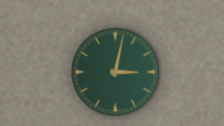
**3:02**
